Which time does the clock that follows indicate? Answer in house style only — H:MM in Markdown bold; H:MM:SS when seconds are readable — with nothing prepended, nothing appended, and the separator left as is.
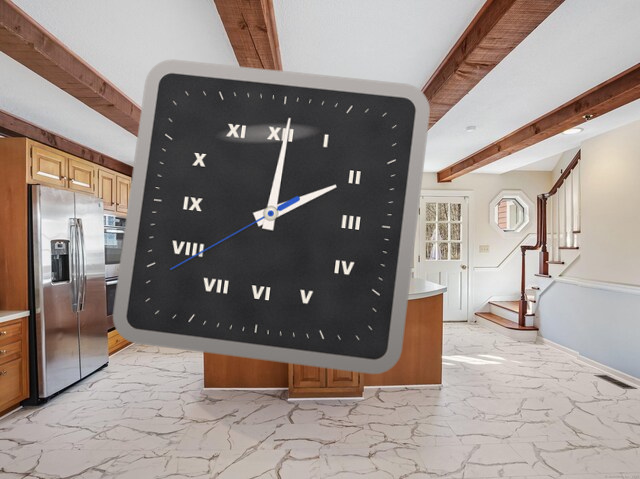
**2:00:39**
